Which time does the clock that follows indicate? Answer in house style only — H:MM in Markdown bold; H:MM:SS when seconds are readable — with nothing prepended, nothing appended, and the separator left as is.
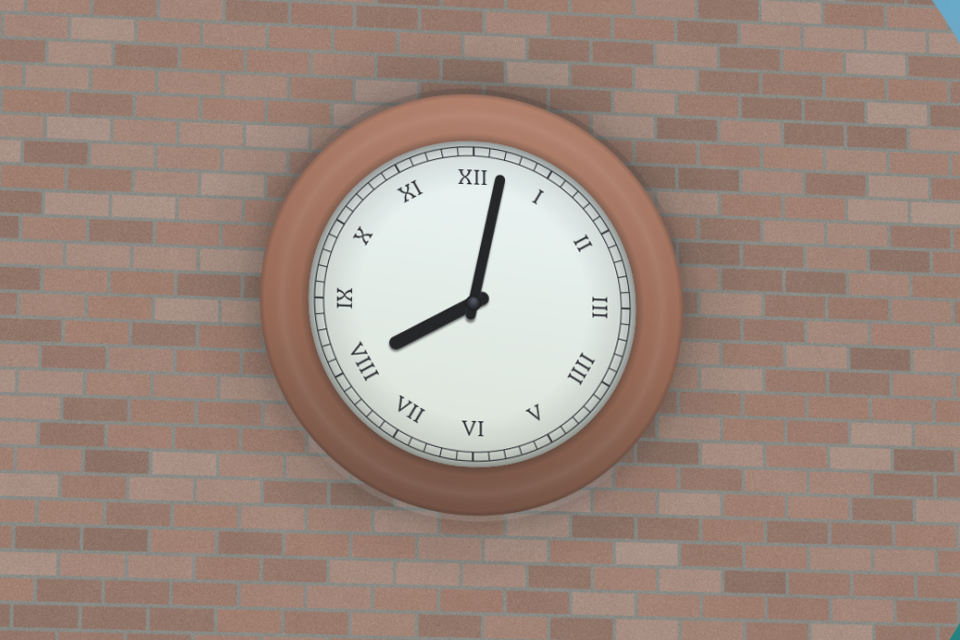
**8:02**
